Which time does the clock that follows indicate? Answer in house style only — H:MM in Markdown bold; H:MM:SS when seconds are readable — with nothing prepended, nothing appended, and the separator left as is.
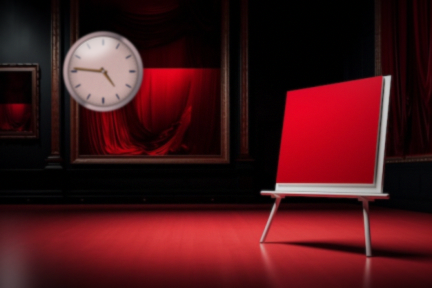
**4:46**
